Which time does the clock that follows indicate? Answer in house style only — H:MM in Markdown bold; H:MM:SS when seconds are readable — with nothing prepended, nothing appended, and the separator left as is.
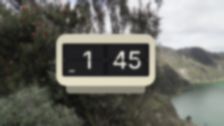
**1:45**
